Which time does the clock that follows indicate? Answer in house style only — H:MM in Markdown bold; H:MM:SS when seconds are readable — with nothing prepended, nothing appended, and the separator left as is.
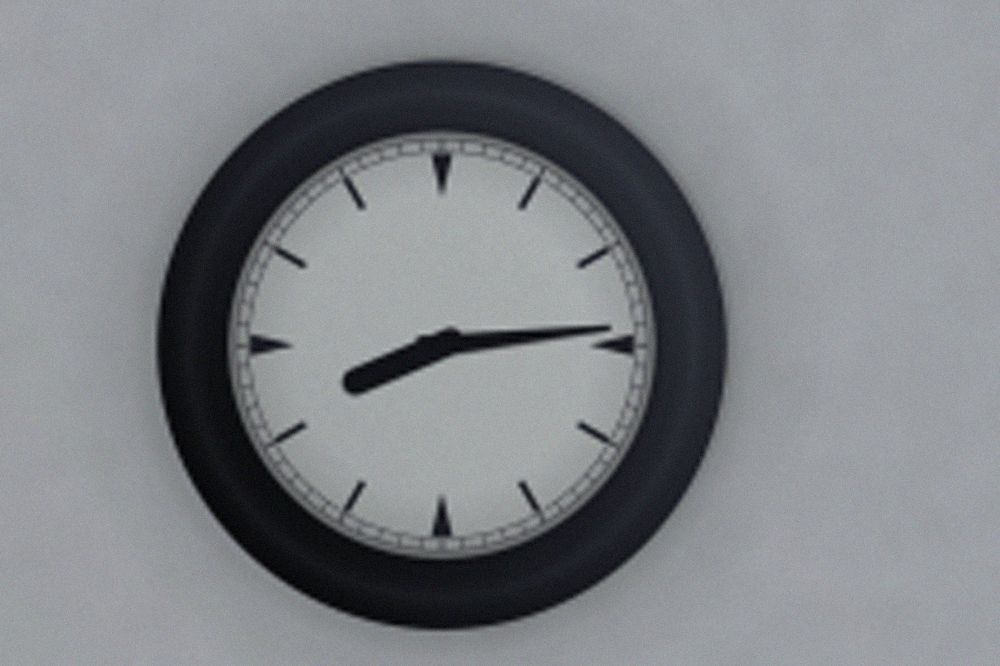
**8:14**
